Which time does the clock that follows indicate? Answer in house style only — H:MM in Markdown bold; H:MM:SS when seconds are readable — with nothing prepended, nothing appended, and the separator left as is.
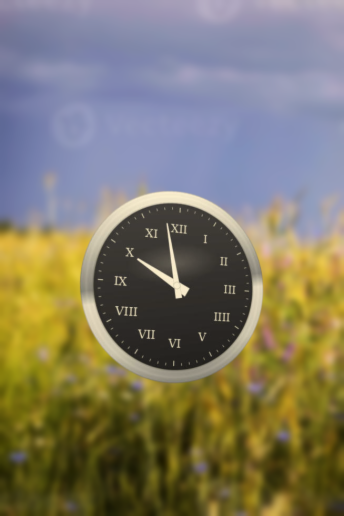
**9:58**
